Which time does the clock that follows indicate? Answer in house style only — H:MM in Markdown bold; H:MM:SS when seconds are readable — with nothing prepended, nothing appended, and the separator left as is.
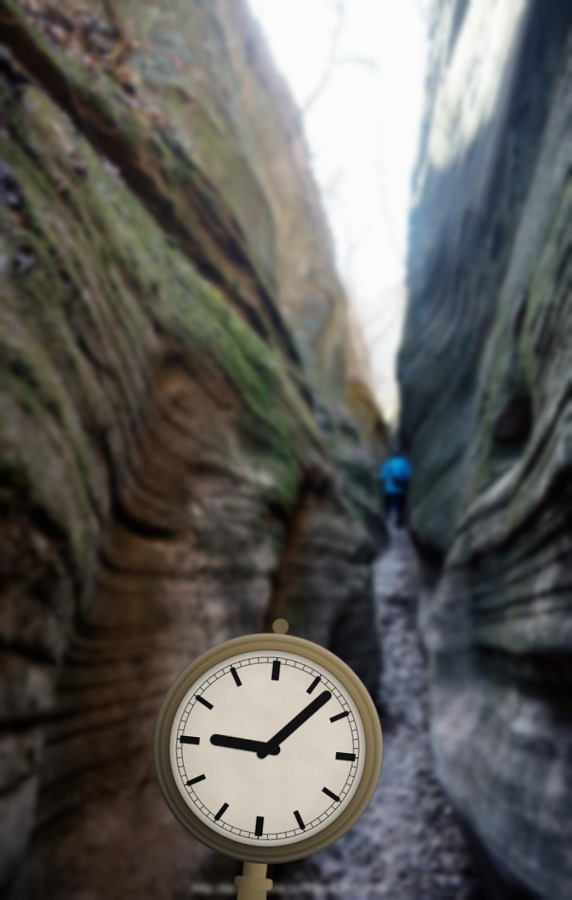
**9:07**
